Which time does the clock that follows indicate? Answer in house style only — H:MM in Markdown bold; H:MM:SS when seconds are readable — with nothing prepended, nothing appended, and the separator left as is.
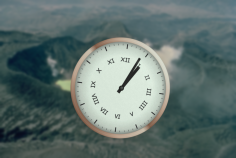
**1:04**
